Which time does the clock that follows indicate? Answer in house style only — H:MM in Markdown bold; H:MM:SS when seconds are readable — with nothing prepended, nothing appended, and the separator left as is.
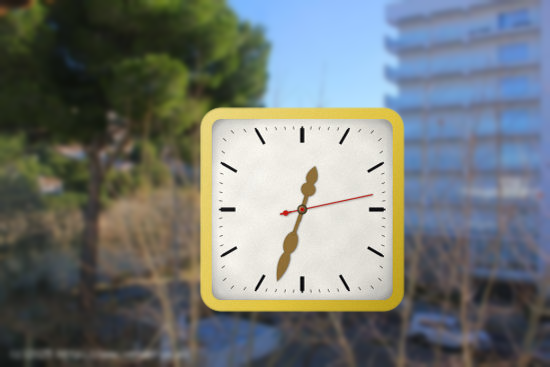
**12:33:13**
